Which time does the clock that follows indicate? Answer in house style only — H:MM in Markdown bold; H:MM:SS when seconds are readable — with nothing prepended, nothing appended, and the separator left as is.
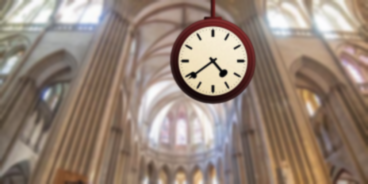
**4:39**
